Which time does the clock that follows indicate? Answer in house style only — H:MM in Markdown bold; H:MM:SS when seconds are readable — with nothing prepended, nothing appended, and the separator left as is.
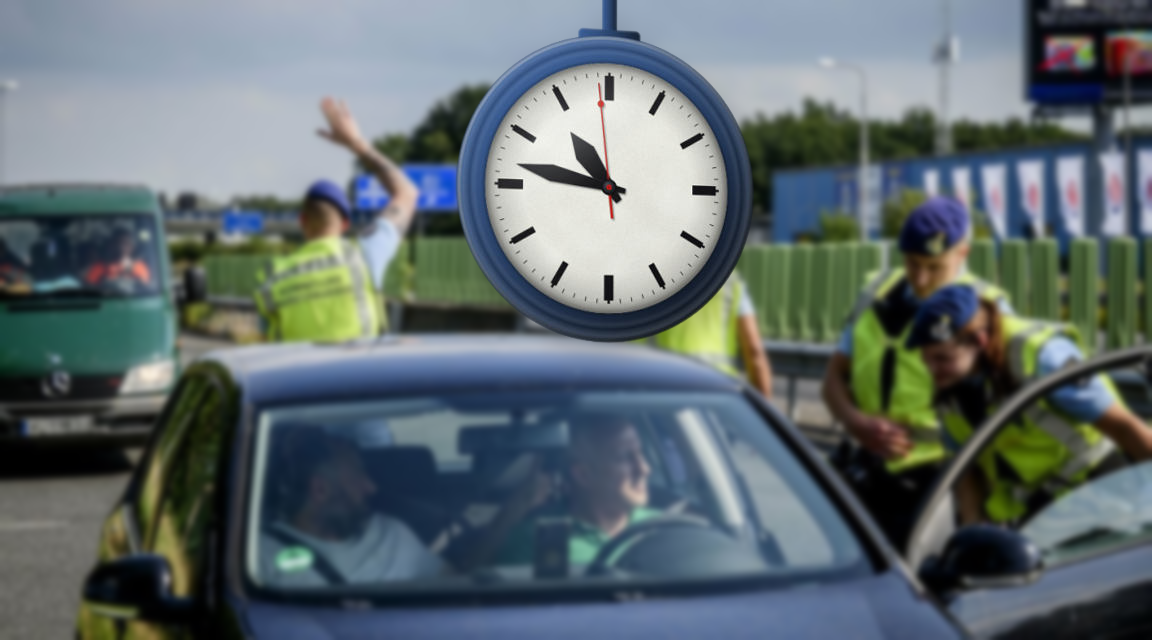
**10:46:59**
